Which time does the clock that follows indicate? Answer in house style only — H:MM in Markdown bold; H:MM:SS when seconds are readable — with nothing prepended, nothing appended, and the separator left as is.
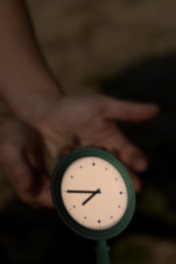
**7:45**
